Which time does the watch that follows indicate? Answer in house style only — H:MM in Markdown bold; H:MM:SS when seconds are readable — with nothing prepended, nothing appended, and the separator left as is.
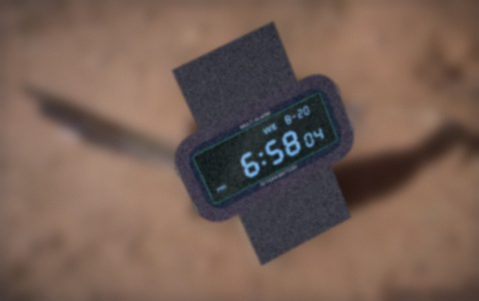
**6:58:04**
